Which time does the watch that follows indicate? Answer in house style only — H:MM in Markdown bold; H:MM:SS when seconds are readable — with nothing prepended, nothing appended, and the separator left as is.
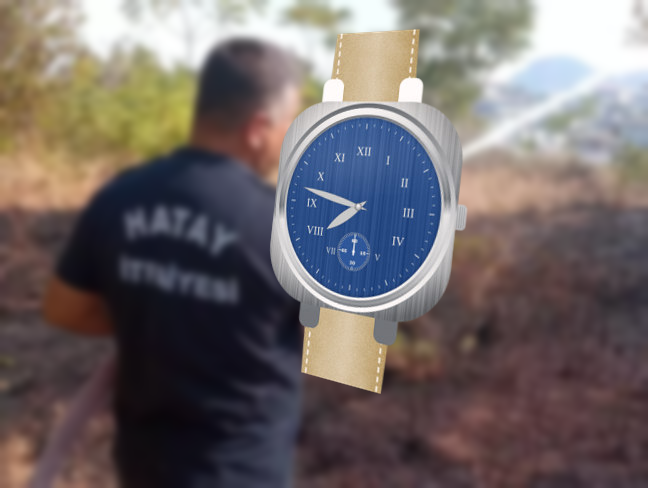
**7:47**
